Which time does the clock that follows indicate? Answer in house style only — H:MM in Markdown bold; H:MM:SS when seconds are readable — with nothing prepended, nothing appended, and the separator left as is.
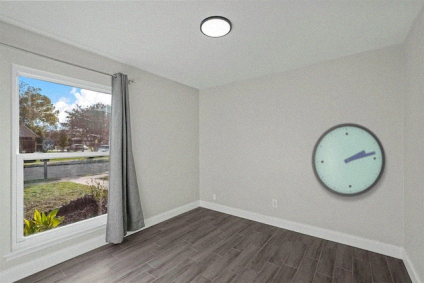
**2:13**
